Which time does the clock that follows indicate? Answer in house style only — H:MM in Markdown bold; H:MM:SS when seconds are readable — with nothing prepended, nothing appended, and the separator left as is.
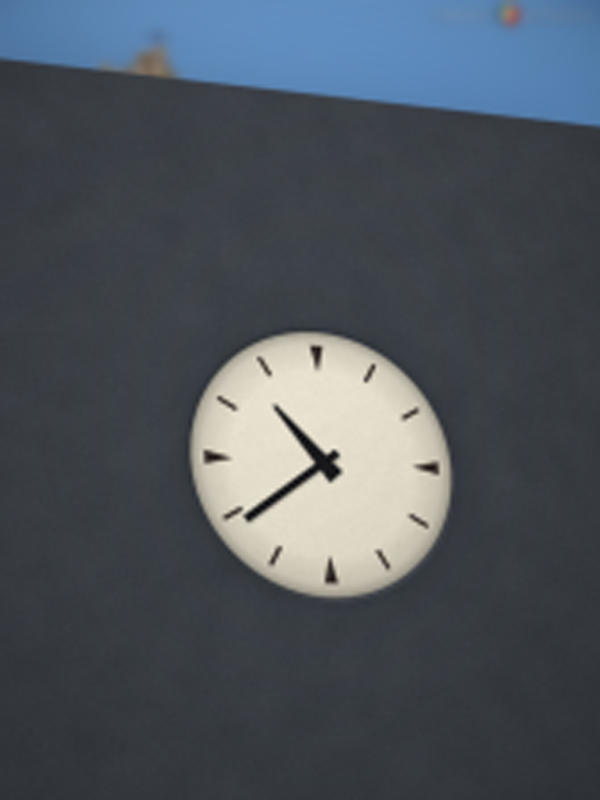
**10:39**
